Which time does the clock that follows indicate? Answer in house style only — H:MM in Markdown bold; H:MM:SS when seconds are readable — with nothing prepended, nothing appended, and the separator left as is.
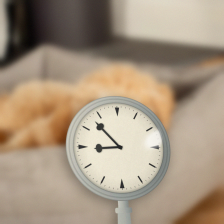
**8:53**
